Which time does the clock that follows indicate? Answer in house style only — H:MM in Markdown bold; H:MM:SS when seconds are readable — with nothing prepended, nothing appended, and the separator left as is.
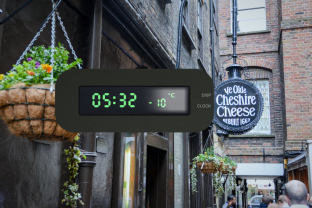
**5:32**
